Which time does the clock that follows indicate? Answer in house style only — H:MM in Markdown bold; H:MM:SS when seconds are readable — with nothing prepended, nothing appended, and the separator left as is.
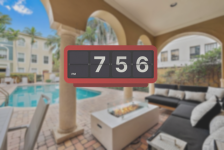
**7:56**
